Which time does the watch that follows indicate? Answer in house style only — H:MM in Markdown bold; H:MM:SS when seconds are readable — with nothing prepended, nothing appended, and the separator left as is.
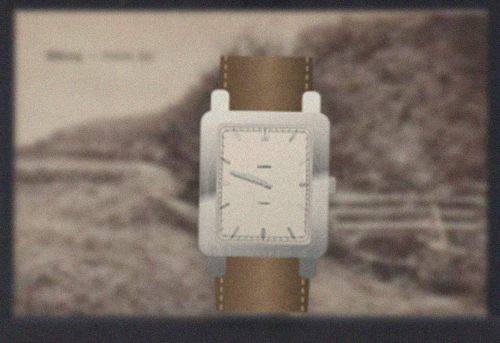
**9:48**
